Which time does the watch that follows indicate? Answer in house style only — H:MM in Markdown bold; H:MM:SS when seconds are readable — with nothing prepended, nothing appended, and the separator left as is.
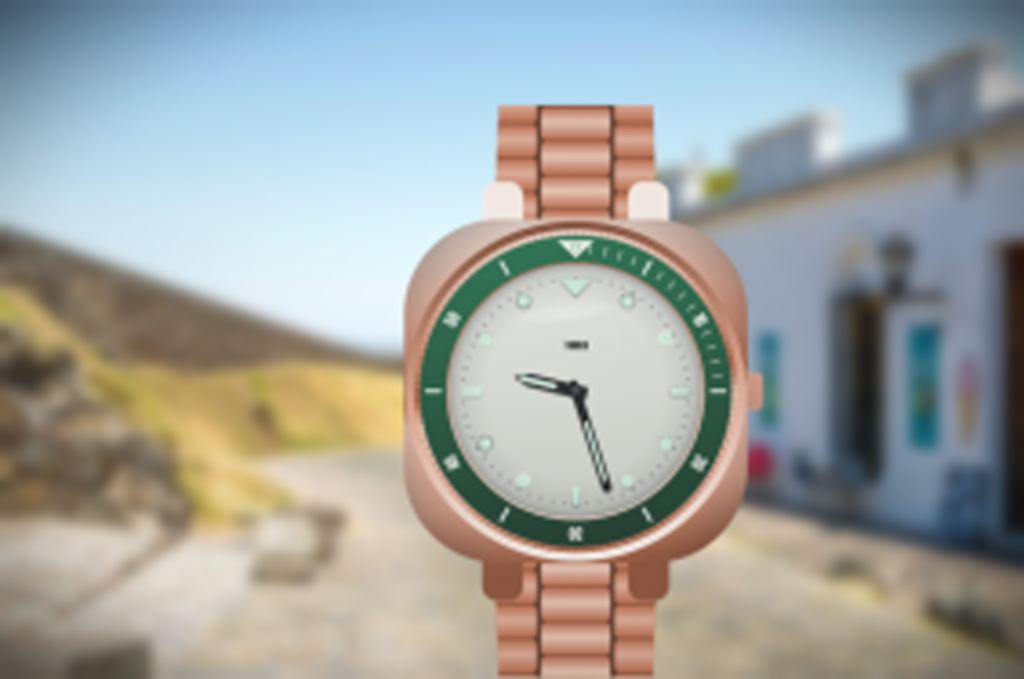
**9:27**
